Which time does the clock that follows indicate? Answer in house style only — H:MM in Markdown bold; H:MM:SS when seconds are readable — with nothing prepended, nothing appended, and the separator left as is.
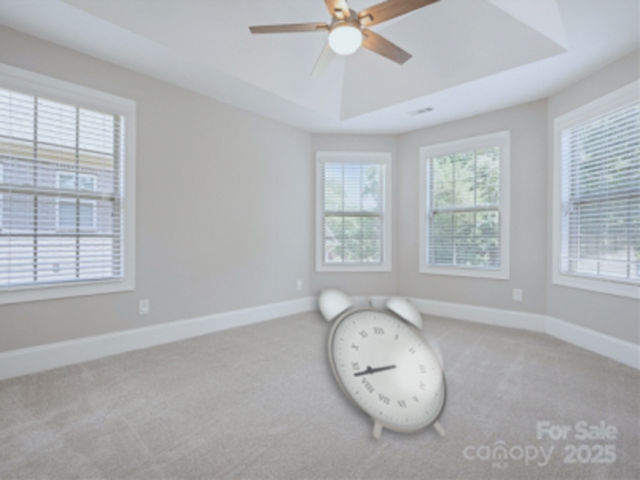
**8:43**
